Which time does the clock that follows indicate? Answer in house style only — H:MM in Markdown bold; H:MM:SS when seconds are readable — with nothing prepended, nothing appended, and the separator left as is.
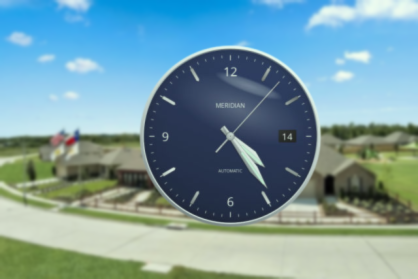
**4:24:07**
